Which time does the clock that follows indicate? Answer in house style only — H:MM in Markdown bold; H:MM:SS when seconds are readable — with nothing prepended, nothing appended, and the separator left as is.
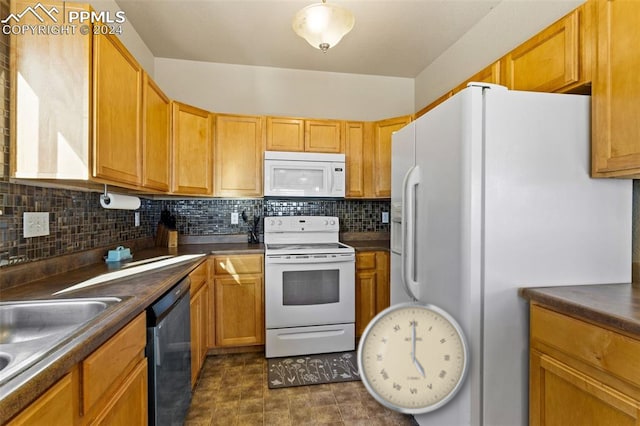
**5:00**
